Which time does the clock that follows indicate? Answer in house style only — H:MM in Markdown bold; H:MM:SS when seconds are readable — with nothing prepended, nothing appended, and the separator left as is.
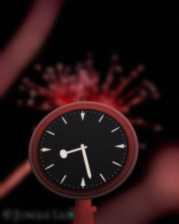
**8:28**
